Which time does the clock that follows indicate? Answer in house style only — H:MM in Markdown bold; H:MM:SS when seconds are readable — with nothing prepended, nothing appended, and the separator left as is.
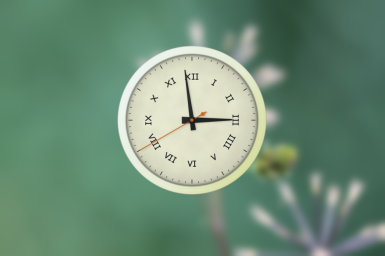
**2:58:40**
